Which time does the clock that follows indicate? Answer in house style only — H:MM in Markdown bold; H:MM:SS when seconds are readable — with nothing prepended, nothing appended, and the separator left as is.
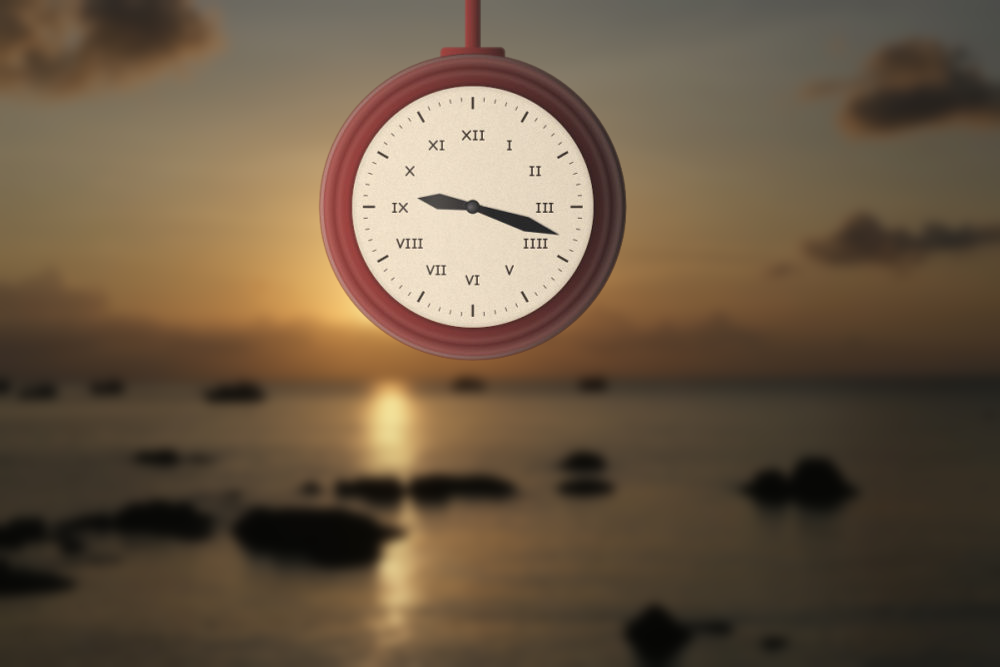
**9:18**
